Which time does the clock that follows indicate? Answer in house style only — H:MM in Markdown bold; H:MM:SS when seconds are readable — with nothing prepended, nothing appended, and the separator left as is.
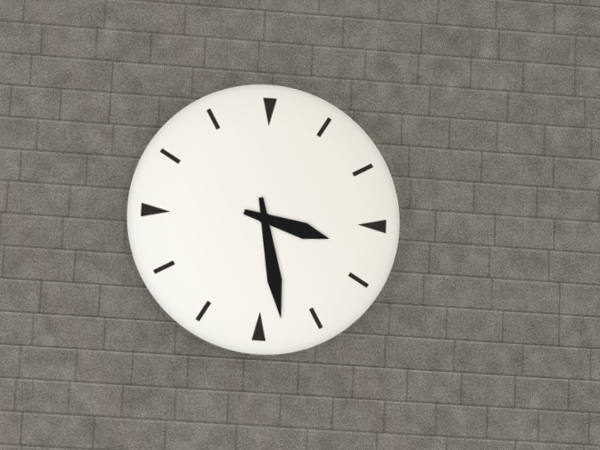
**3:28**
